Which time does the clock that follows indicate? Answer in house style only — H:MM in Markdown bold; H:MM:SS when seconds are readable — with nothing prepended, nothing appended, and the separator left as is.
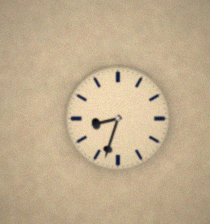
**8:33**
